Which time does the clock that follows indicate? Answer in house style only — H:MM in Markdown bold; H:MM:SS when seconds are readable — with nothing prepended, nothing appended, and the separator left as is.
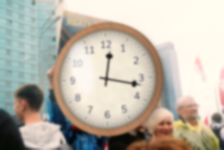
**12:17**
